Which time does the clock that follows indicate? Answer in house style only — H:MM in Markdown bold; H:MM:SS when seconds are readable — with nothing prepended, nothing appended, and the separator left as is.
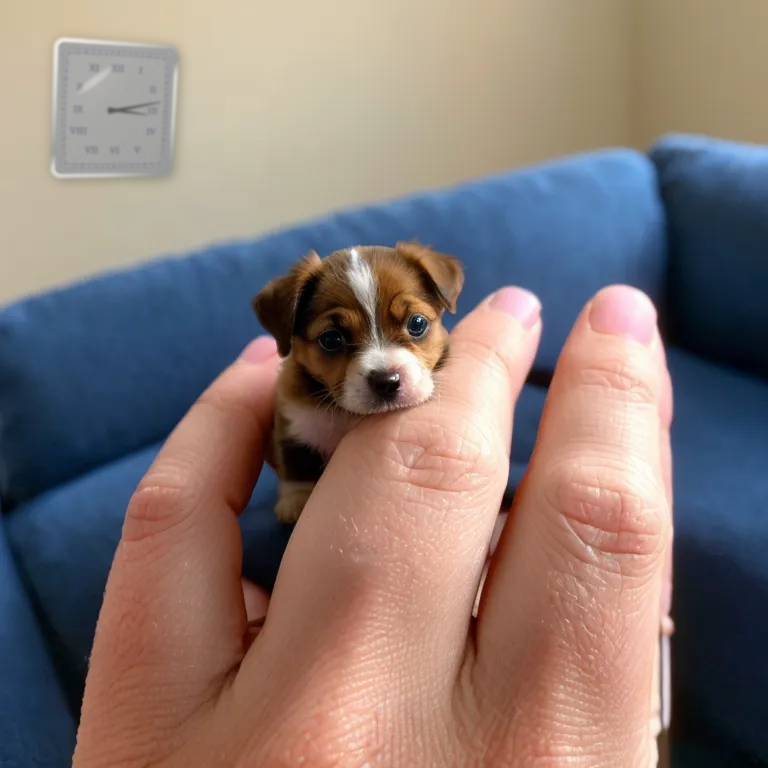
**3:13**
